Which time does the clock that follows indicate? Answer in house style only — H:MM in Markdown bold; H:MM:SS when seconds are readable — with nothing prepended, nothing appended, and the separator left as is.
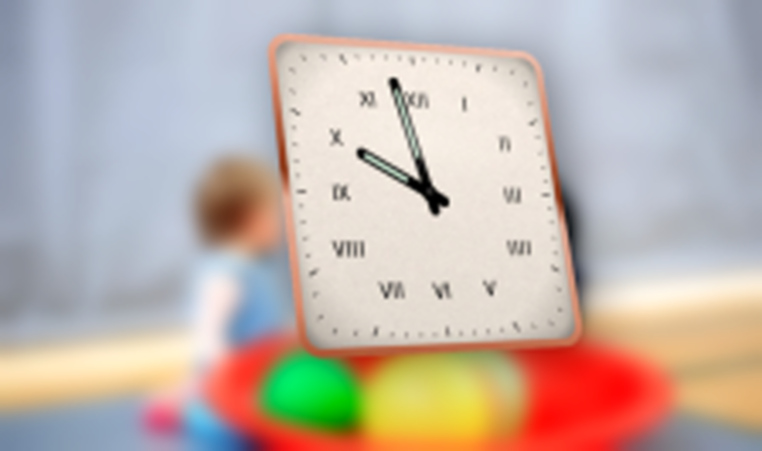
**9:58**
